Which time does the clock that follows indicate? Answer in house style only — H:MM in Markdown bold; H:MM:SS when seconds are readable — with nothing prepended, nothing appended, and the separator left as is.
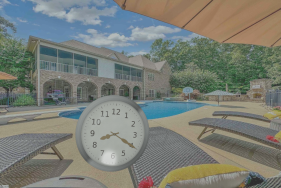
**8:20**
